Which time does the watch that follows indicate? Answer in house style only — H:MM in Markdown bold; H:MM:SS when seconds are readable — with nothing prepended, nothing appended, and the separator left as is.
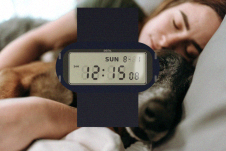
**12:15:08**
